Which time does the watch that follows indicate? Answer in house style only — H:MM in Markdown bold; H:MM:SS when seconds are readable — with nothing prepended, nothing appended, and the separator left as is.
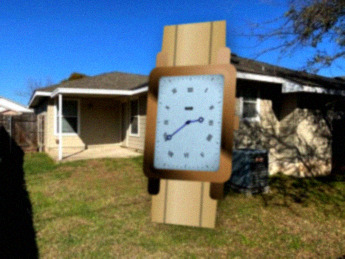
**2:39**
